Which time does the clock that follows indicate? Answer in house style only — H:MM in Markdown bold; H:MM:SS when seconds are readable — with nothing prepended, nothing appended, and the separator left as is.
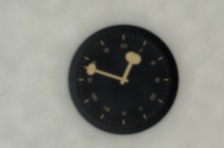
**12:48**
